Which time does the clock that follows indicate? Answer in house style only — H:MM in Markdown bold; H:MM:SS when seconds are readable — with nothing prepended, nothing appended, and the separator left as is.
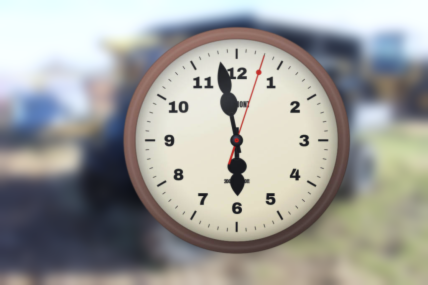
**5:58:03**
